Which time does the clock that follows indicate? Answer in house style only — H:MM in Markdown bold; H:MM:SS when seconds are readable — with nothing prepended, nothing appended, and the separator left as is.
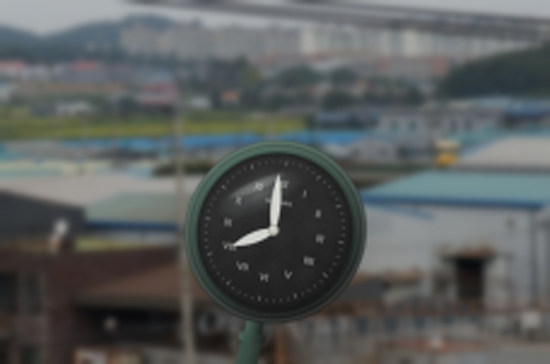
**7:59**
